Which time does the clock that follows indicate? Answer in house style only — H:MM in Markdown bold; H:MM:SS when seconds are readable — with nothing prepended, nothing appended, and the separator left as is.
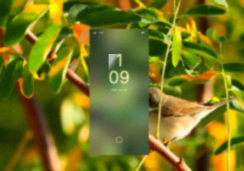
**1:09**
